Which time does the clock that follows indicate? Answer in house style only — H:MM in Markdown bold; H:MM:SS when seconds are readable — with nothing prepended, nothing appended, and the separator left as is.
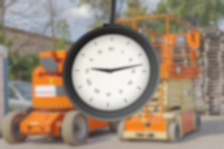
**9:13**
